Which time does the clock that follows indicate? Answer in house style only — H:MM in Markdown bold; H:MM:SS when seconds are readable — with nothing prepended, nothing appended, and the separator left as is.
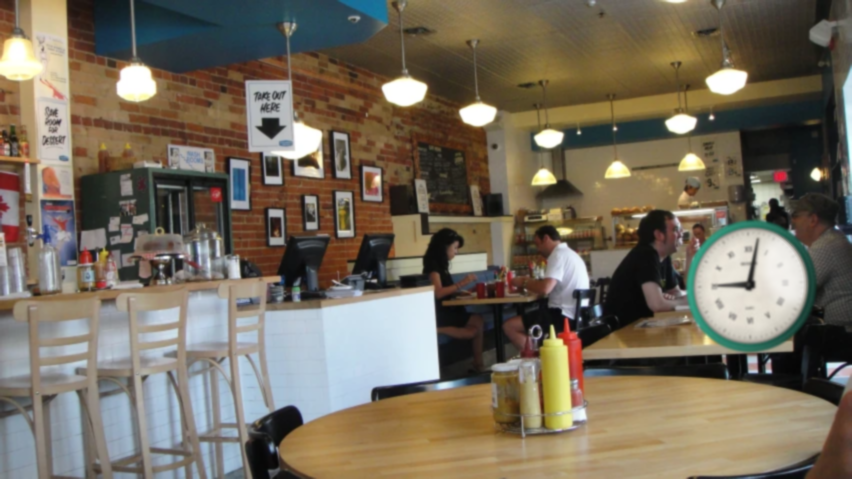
**9:02**
